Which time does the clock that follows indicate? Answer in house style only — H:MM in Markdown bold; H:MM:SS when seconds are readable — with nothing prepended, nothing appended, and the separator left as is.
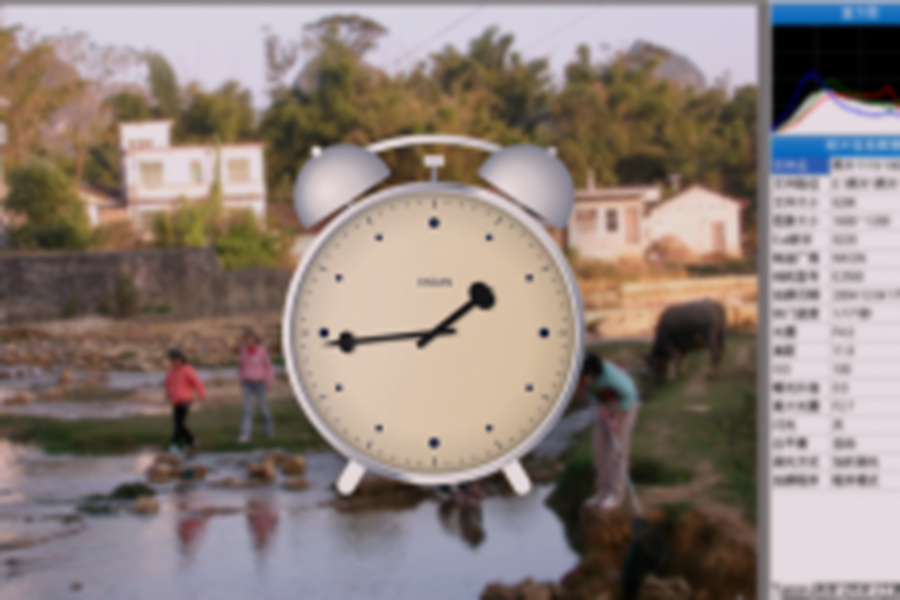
**1:44**
